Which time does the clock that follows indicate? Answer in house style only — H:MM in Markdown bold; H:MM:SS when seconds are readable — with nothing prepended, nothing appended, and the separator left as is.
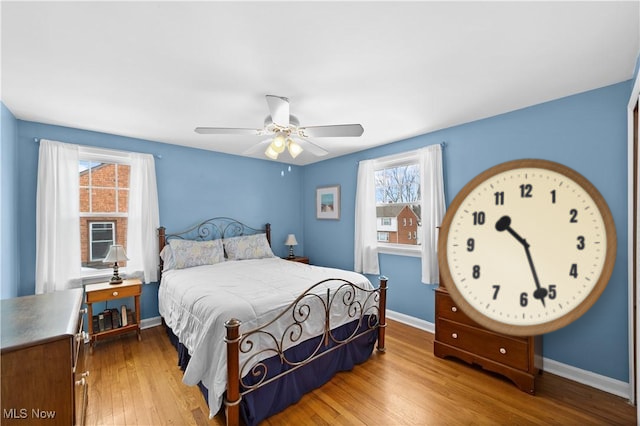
**10:27**
